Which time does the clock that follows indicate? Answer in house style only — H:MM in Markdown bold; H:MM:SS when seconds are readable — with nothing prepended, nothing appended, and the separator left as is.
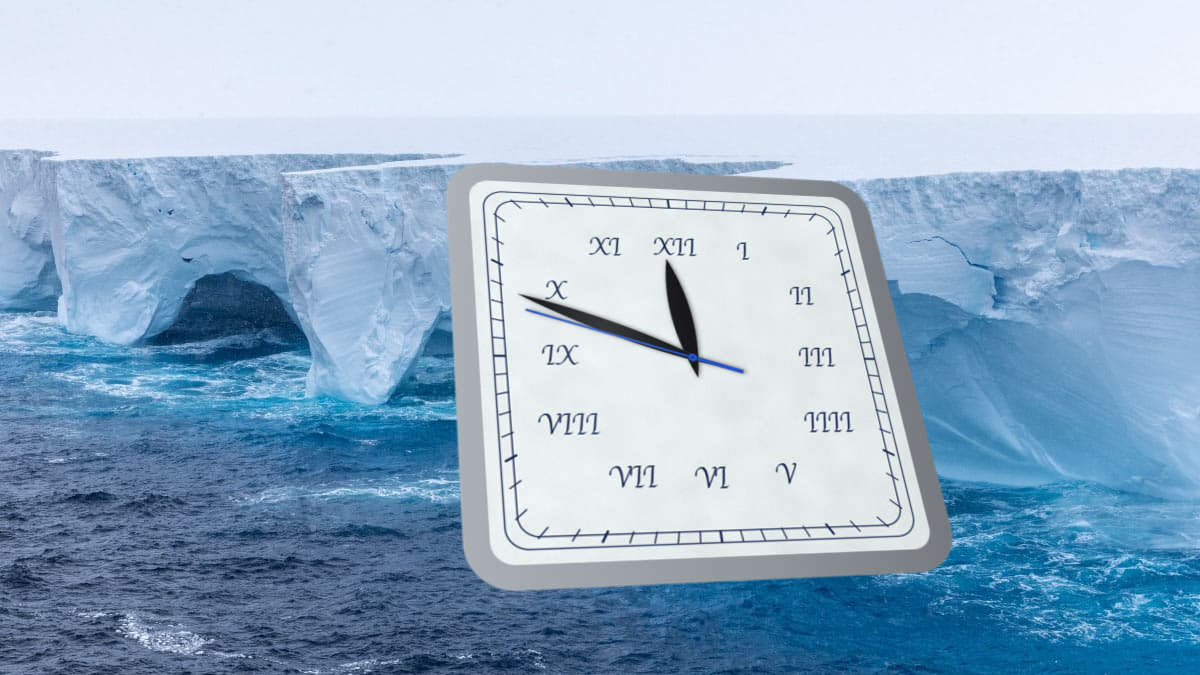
**11:48:48**
